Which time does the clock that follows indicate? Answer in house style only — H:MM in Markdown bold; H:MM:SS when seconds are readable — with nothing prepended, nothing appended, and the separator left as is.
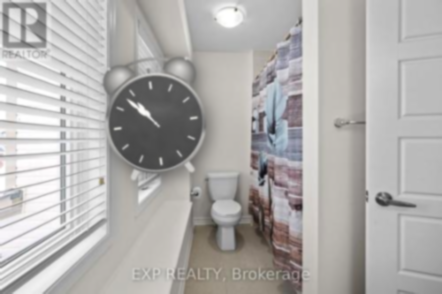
**10:53**
